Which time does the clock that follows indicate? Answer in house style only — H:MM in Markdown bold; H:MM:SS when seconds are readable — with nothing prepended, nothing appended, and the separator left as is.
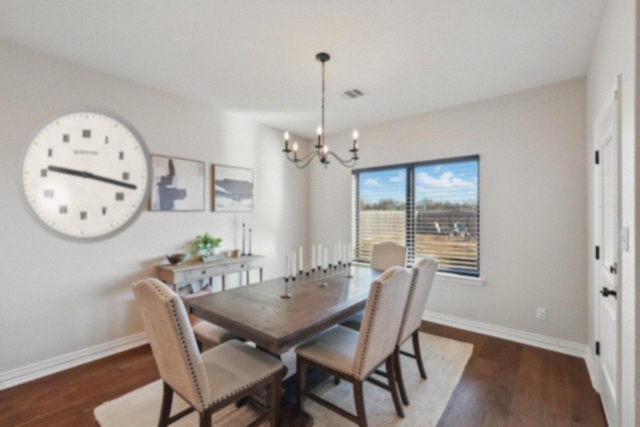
**9:17**
